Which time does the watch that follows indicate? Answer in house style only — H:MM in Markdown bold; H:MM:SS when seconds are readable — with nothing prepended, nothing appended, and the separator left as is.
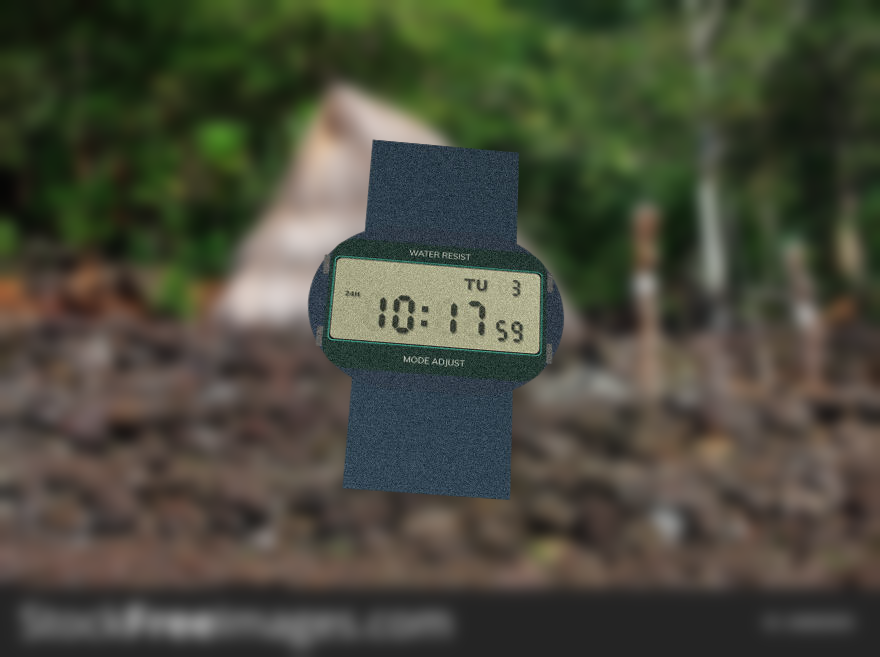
**10:17:59**
